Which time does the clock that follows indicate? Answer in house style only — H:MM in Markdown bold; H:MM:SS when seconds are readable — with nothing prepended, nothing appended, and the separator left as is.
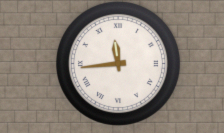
**11:44**
